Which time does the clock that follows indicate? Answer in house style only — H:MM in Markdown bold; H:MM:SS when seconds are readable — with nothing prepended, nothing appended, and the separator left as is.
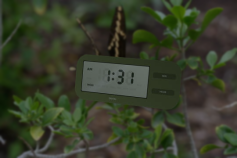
**1:31**
